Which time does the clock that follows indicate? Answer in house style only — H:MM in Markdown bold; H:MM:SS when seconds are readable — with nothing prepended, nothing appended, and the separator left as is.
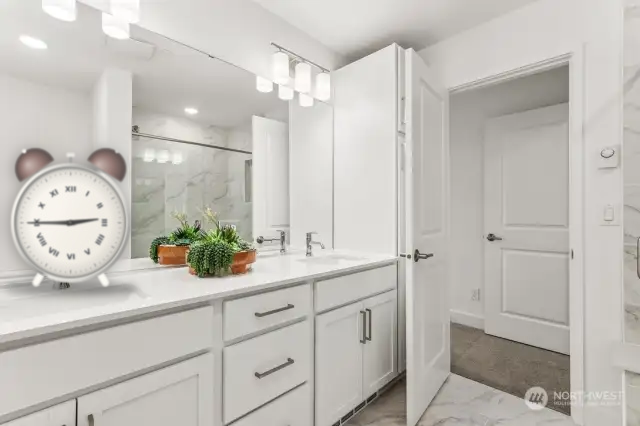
**2:45**
